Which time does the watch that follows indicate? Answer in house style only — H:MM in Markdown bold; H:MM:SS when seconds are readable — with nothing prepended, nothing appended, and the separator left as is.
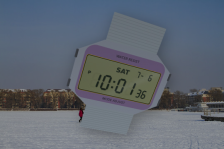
**10:01:36**
